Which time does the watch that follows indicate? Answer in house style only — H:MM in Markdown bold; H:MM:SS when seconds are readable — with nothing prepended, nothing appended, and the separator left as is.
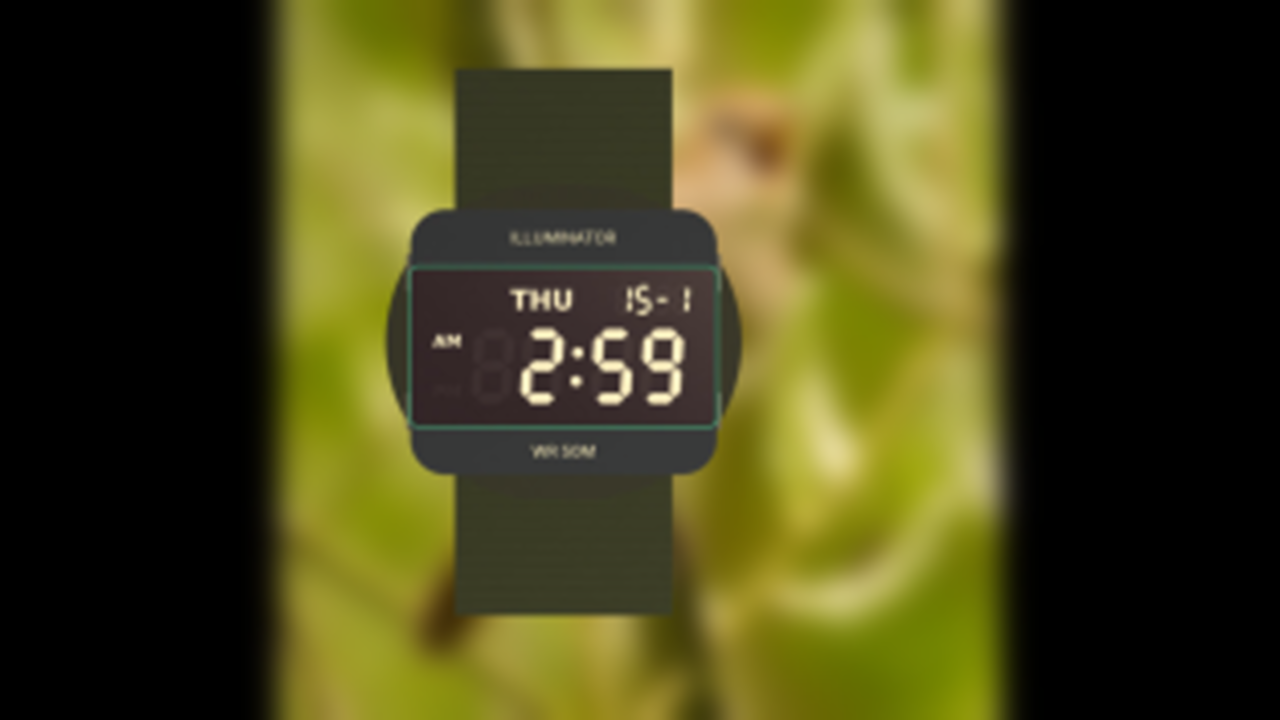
**2:59**
